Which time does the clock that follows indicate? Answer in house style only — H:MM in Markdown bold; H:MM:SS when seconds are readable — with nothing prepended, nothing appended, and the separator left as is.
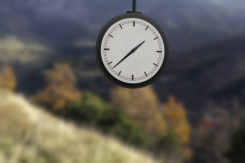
**1:38**
